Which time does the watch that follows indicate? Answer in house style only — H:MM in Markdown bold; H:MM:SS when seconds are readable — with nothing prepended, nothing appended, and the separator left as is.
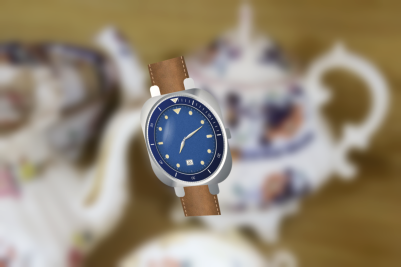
**7:11**
